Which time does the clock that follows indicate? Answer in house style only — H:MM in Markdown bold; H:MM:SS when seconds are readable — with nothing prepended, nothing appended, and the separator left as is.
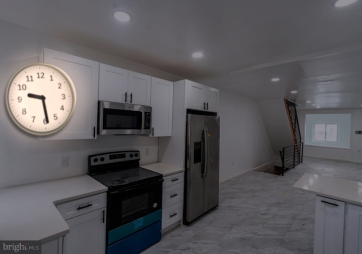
**9:29**
